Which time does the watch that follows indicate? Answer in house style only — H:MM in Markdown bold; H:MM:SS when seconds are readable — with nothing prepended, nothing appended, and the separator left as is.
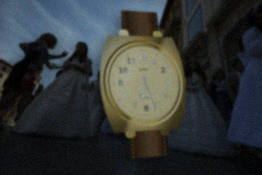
**6:27**
